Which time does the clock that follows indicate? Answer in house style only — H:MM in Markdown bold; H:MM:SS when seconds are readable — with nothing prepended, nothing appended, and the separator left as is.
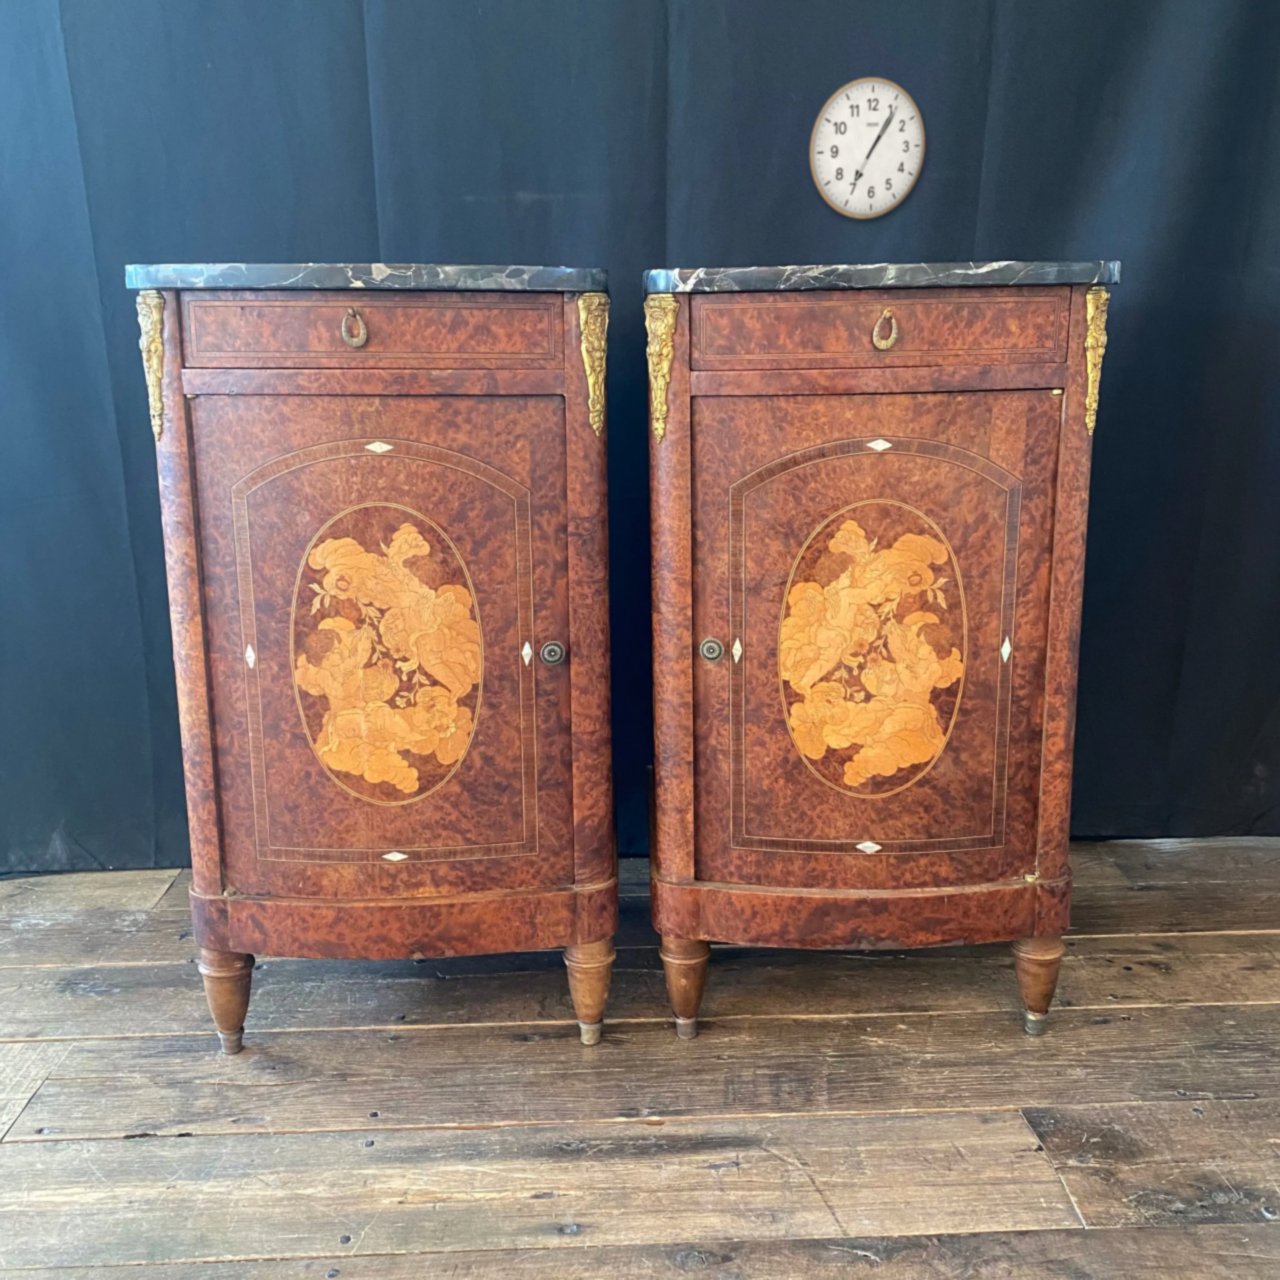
**7:06**
